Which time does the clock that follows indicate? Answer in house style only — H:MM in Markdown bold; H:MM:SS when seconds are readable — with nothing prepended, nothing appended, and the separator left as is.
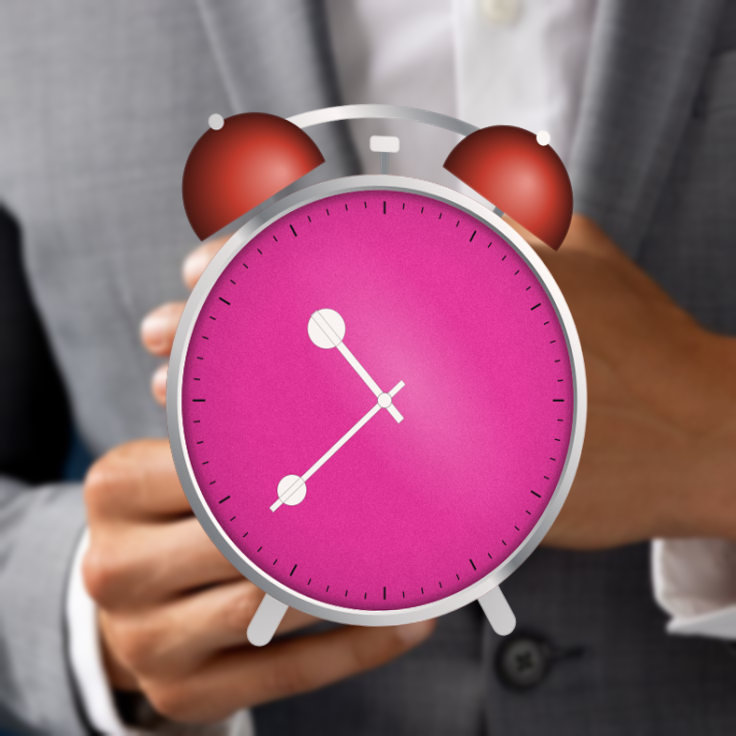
**10:38**
